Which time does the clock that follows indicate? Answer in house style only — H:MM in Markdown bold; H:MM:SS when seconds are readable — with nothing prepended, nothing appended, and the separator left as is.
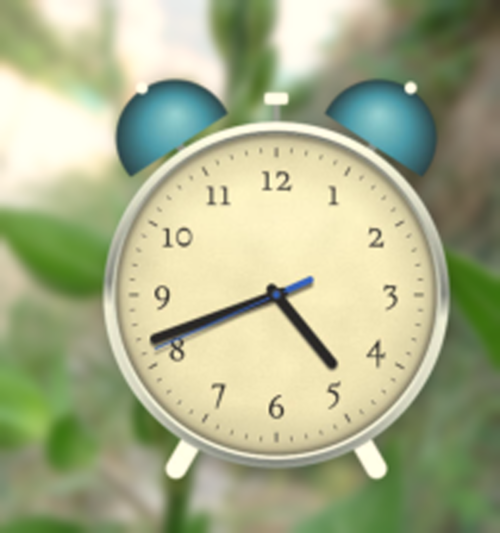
**4:41:41**
